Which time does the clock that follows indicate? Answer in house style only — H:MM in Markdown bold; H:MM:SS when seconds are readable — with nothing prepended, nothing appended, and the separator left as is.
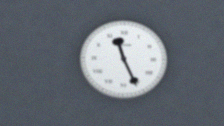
**11:26**
